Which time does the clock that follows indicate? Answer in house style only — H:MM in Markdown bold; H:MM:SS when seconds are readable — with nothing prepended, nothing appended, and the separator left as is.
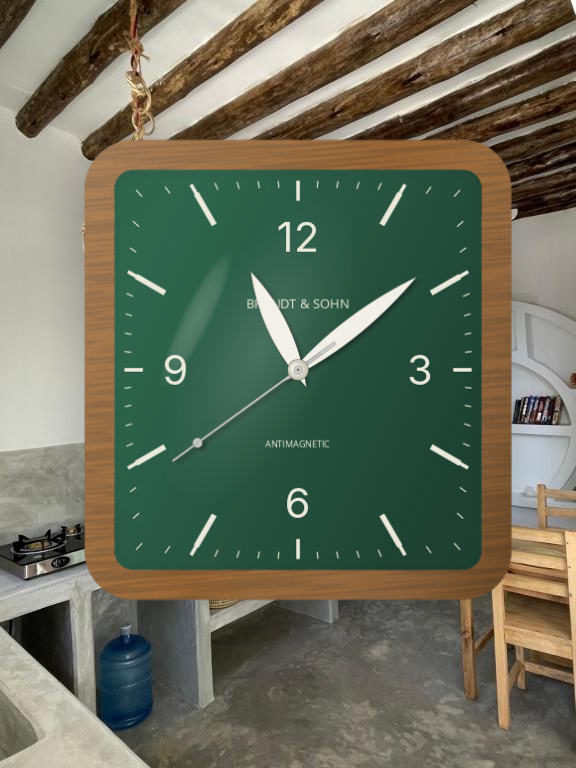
**11:08:39**
